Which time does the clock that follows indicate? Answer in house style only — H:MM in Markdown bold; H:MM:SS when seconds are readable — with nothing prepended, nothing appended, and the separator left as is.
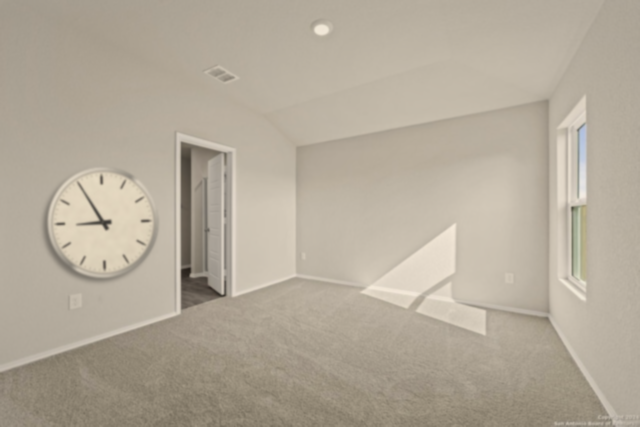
**8:55**
